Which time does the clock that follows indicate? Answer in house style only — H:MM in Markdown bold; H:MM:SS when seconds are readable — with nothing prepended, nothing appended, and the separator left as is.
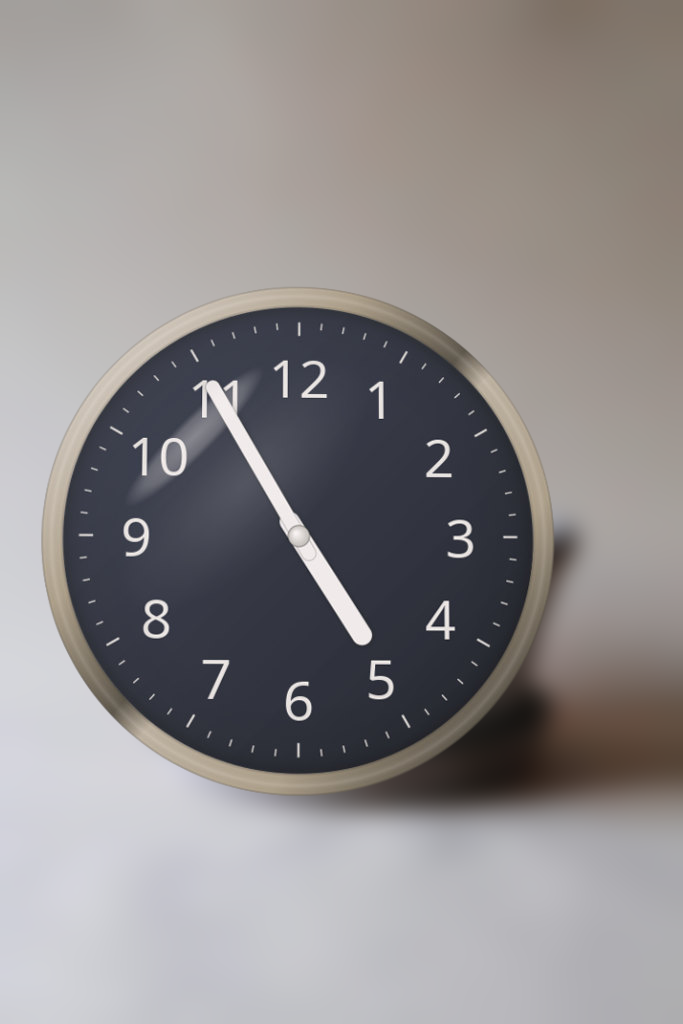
**4:55**
